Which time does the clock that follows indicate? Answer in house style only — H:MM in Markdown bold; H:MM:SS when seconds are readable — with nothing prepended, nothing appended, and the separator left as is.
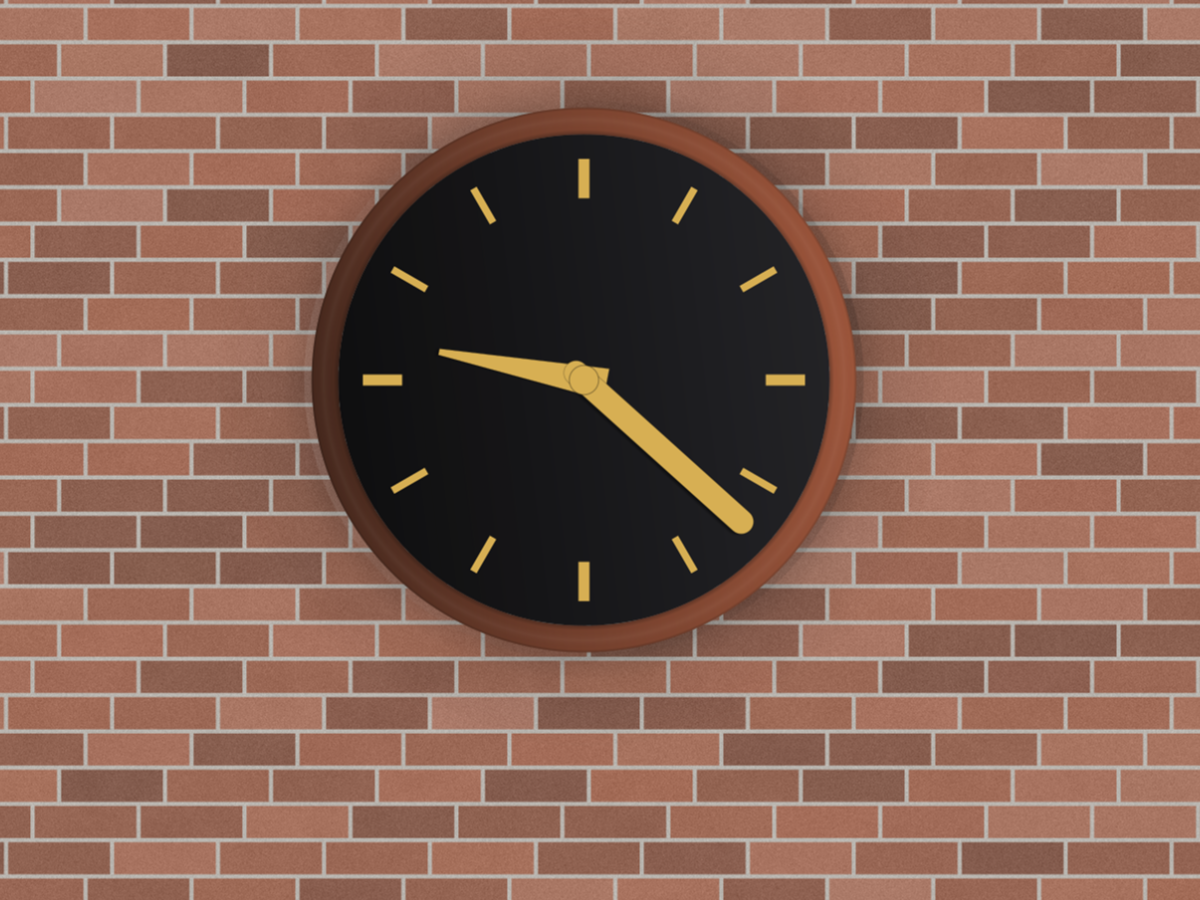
**9:22**
